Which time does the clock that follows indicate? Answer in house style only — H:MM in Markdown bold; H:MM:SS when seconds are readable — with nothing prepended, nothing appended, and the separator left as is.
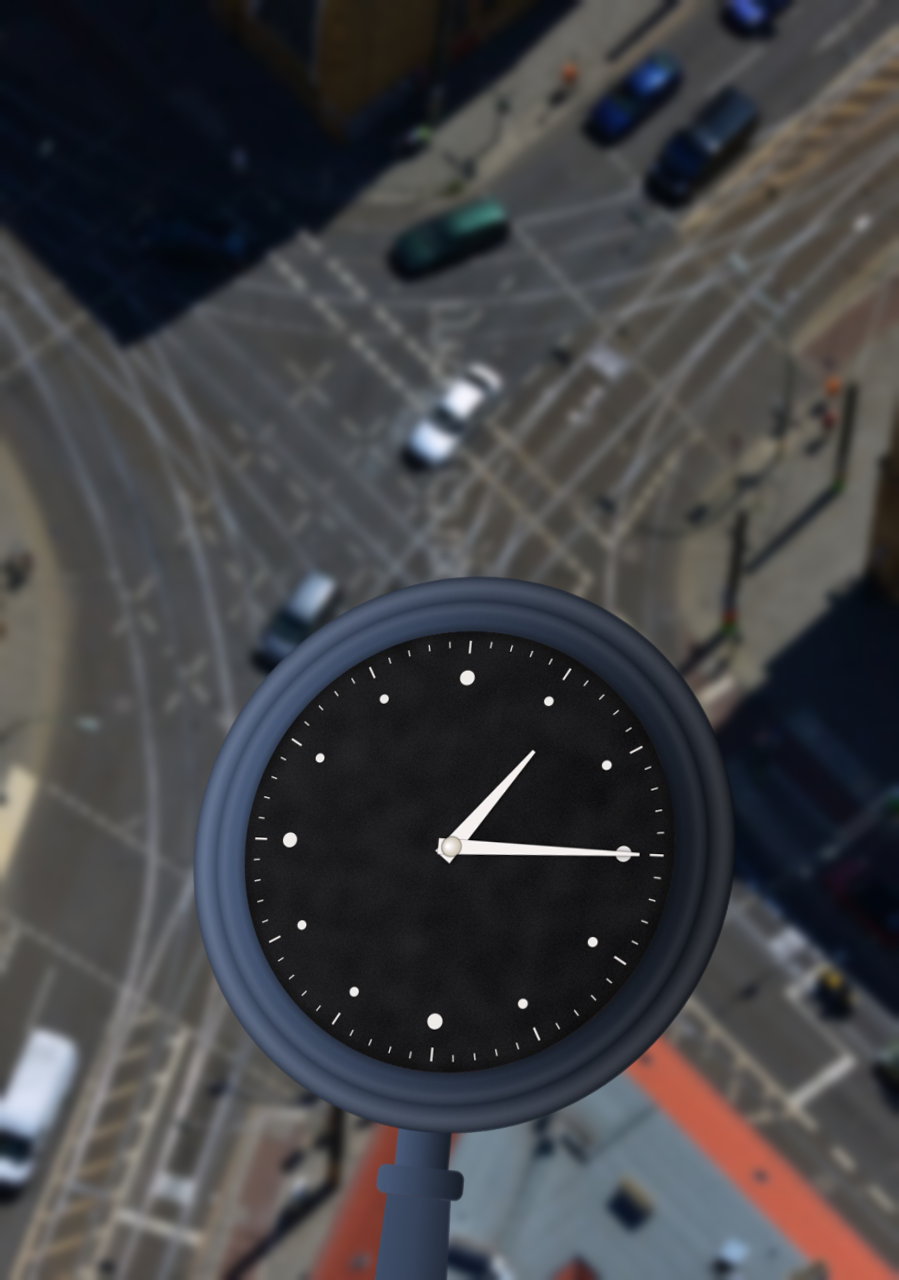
**1:15**
